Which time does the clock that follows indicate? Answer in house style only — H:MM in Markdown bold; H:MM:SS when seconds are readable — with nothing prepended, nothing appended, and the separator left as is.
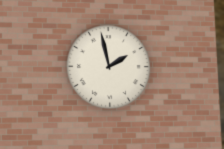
**1:58**
